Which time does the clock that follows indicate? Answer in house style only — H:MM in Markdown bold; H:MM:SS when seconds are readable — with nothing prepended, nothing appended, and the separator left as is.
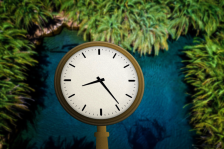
**8:24**
